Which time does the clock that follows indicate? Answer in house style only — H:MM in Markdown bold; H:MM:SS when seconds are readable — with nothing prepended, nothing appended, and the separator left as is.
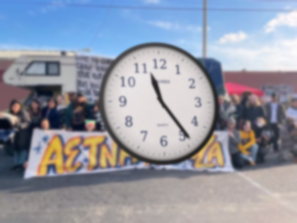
**11:24**
